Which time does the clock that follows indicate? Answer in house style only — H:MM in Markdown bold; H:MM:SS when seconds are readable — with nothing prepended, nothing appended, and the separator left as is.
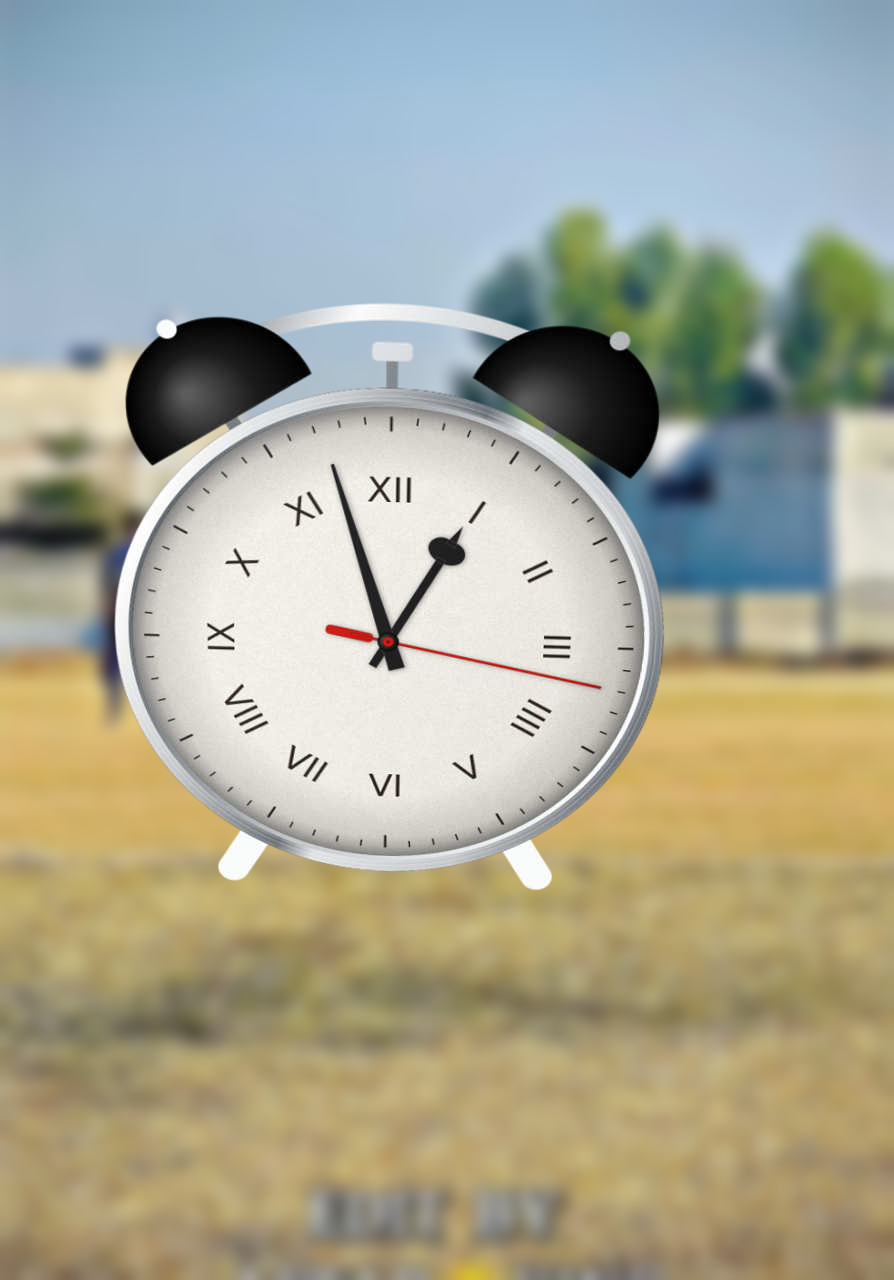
**12:57:17**
